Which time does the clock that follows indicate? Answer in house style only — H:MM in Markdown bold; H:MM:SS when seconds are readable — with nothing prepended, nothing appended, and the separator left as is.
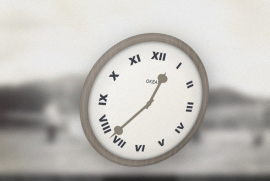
**12:37**
